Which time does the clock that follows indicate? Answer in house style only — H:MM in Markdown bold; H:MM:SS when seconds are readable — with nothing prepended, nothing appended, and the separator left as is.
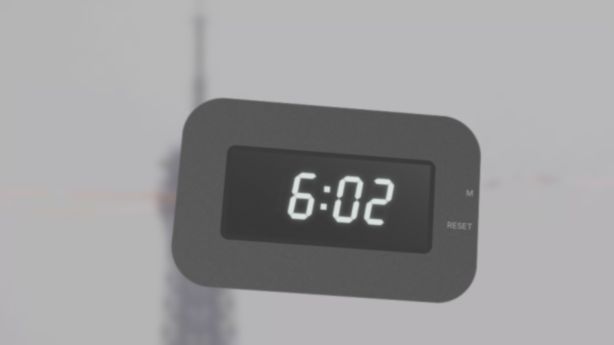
**6:02**
